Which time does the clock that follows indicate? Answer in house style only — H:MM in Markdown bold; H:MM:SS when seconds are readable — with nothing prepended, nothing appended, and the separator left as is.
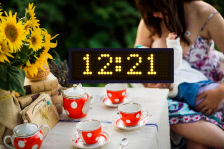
**12:21**
